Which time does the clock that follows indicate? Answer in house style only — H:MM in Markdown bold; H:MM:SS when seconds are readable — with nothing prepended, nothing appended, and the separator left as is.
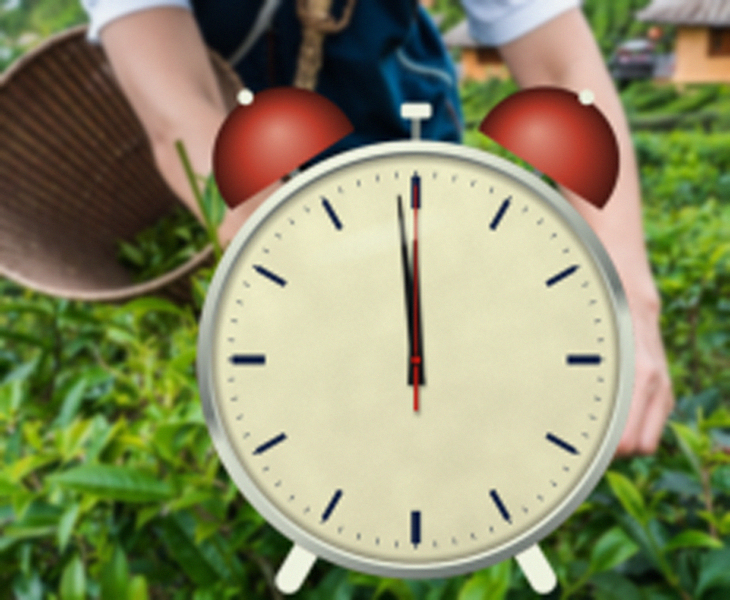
**11:59:00**
